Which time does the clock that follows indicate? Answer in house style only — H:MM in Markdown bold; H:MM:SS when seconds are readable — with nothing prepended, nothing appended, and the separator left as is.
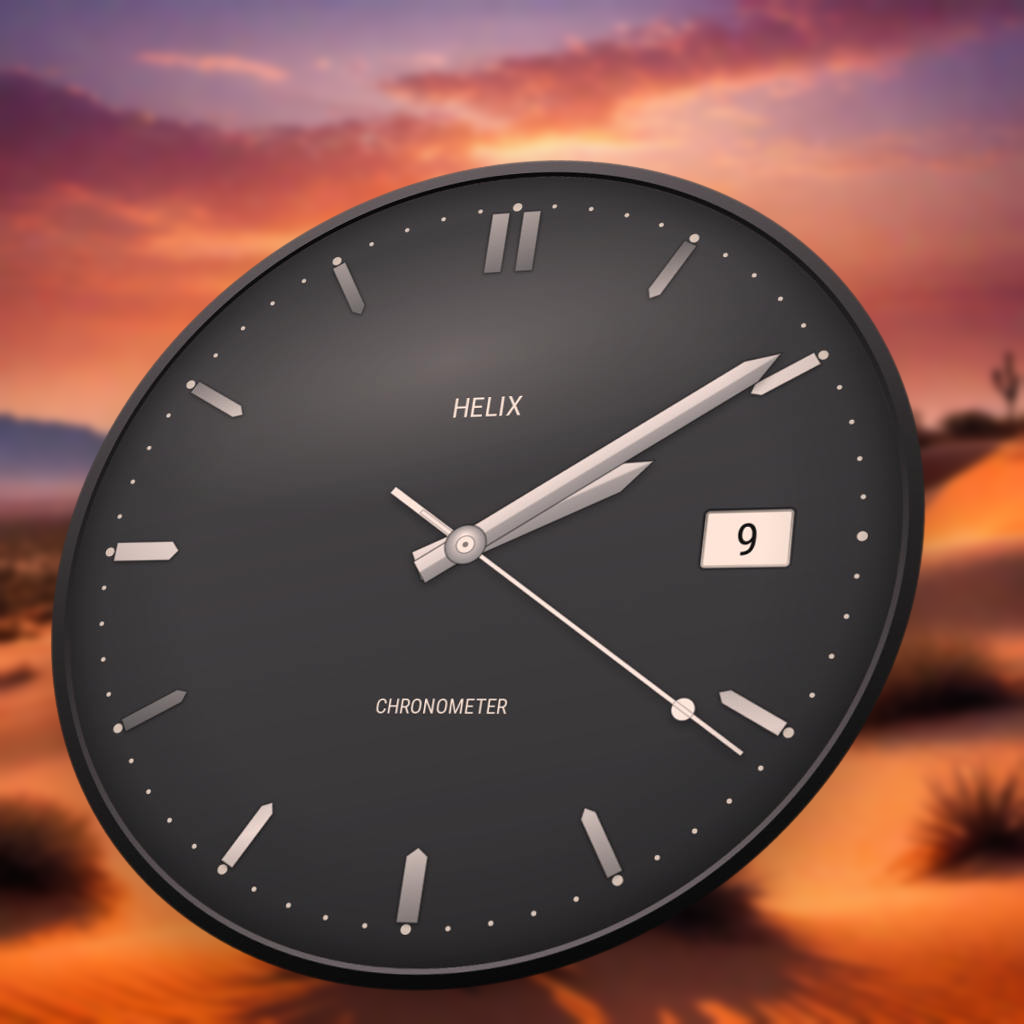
**2:09:21**
